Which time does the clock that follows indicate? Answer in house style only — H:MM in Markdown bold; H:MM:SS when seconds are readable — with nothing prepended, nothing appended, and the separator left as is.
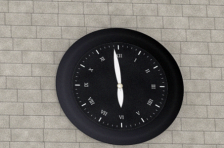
**5:59**
